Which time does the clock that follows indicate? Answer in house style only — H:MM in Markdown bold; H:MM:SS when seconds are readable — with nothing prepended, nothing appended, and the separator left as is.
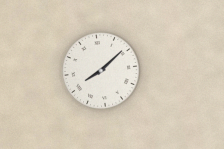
**8:09**
